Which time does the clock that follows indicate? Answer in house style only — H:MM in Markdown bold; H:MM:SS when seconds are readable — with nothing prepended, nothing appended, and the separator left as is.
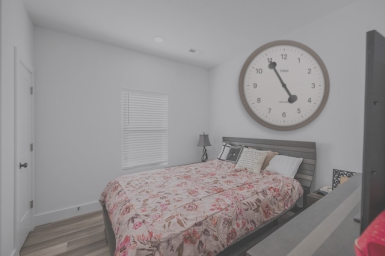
**4:55**
